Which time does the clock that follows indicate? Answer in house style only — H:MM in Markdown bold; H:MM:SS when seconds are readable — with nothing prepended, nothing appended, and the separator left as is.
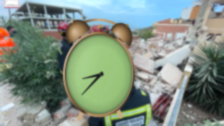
**8:38**
